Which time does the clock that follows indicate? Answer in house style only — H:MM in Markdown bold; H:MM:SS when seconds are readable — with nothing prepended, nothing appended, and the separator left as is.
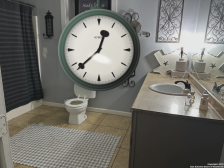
**12:38**
